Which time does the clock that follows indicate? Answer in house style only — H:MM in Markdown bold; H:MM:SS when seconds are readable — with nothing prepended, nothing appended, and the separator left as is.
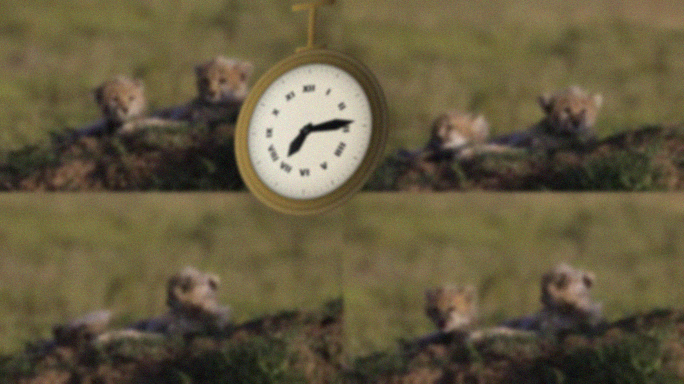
**7:14**
